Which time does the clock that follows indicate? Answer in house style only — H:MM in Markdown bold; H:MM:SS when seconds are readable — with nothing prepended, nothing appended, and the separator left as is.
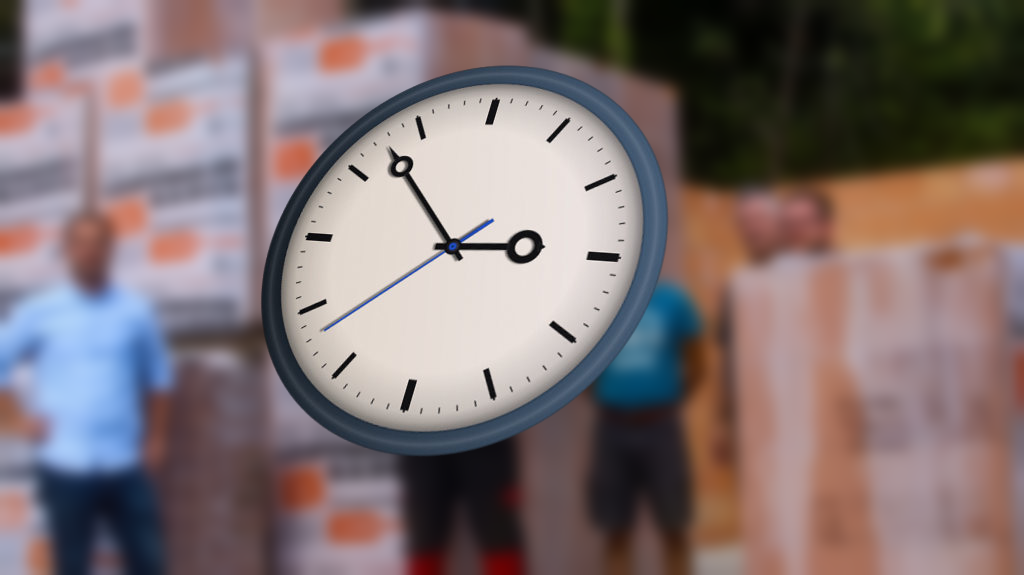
**2:52:38**
